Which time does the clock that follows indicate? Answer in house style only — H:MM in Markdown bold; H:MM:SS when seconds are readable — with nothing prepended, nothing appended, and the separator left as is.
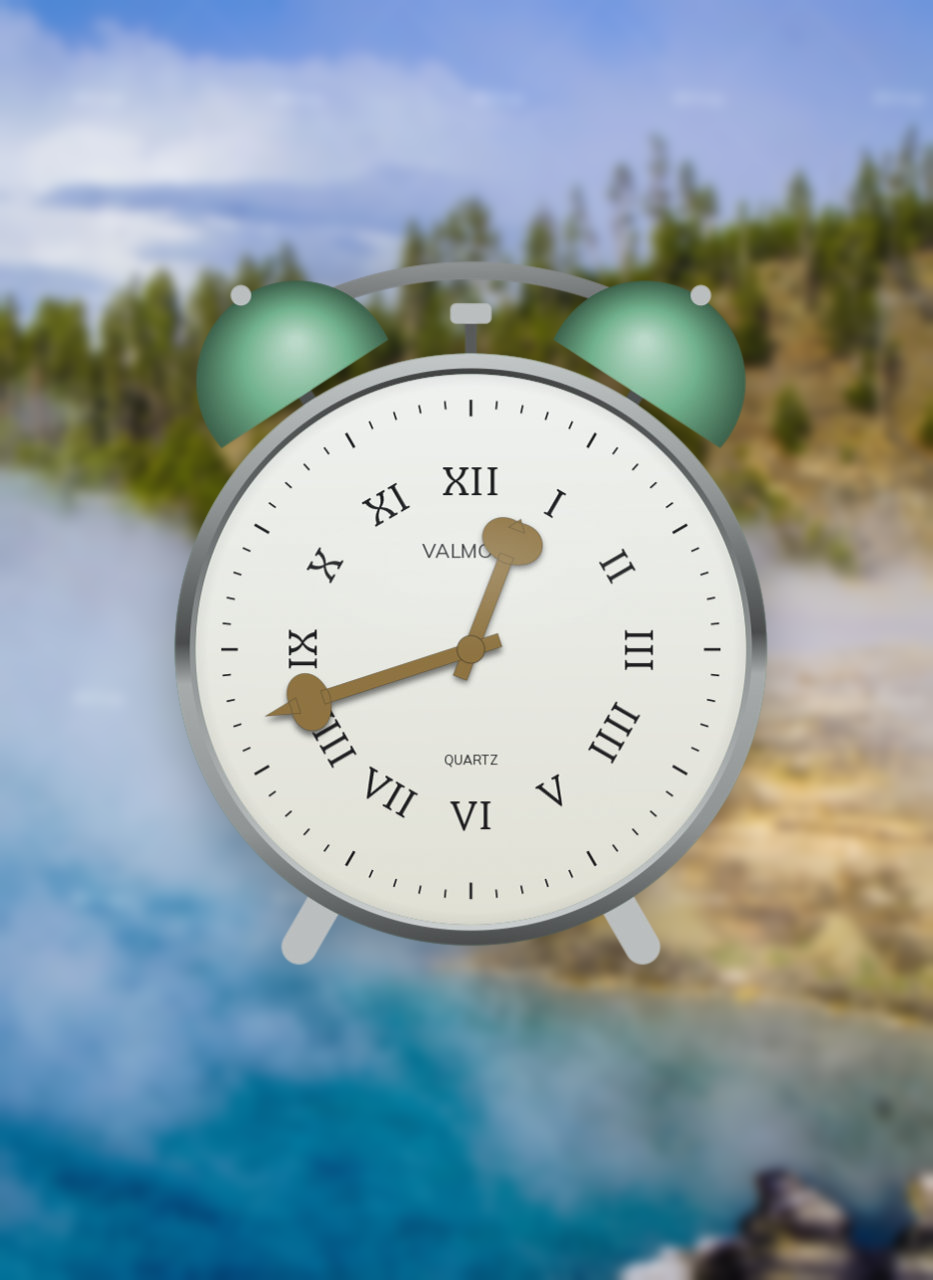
**12:42**
